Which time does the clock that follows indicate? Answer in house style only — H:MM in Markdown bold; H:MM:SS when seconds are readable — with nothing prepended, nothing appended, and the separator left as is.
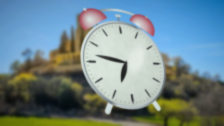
**6:47**
